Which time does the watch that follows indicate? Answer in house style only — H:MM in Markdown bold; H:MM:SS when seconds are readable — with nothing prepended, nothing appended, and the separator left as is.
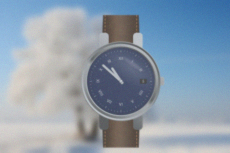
**10:52**
